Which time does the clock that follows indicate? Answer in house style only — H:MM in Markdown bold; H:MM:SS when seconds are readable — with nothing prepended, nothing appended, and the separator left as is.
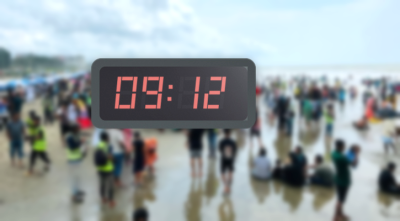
**9:12**
